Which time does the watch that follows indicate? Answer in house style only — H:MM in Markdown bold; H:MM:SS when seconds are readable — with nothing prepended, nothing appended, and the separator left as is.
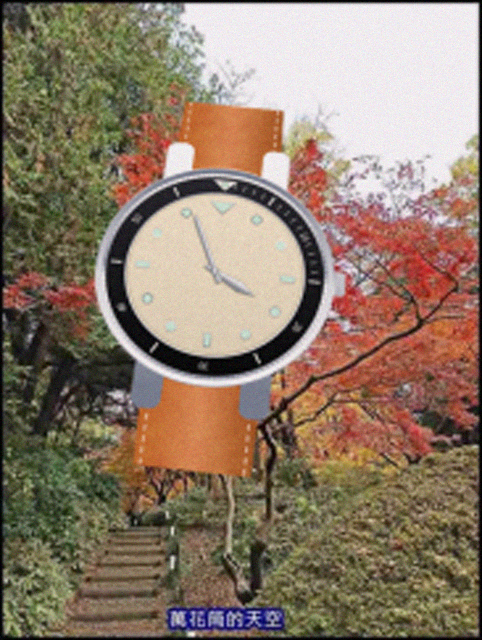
**3:56**
